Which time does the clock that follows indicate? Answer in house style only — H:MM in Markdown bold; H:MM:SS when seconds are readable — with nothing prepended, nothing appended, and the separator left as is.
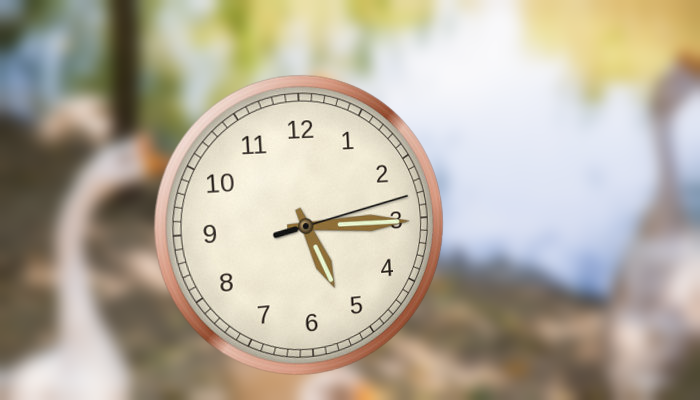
**5:15:13**
